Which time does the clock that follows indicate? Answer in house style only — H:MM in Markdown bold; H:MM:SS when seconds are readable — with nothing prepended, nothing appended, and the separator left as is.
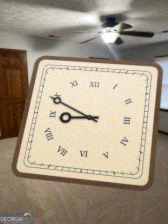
**8:49**
